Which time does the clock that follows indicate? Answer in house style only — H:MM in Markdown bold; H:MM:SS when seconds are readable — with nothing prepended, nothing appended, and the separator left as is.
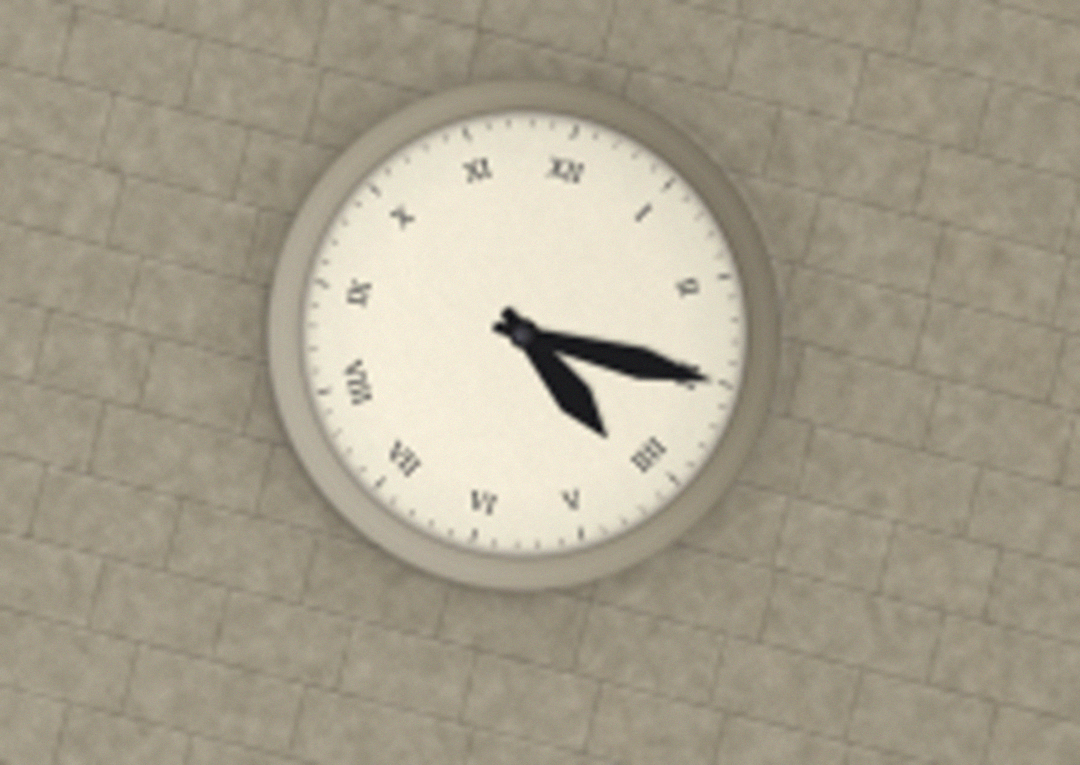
**4:15**
